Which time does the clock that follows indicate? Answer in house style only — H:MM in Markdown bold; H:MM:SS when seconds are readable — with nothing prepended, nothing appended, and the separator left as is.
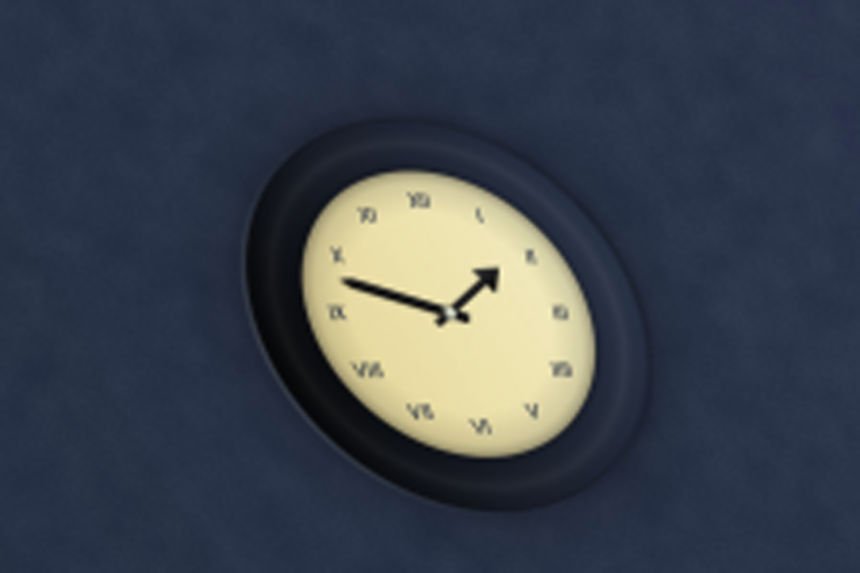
**1:48**
